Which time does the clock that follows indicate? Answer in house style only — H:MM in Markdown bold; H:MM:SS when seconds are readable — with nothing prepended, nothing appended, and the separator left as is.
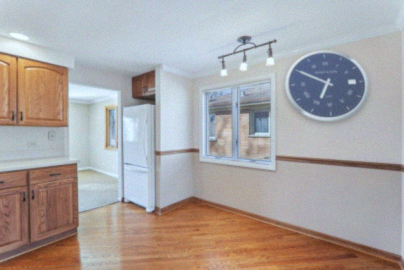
**6:50**
